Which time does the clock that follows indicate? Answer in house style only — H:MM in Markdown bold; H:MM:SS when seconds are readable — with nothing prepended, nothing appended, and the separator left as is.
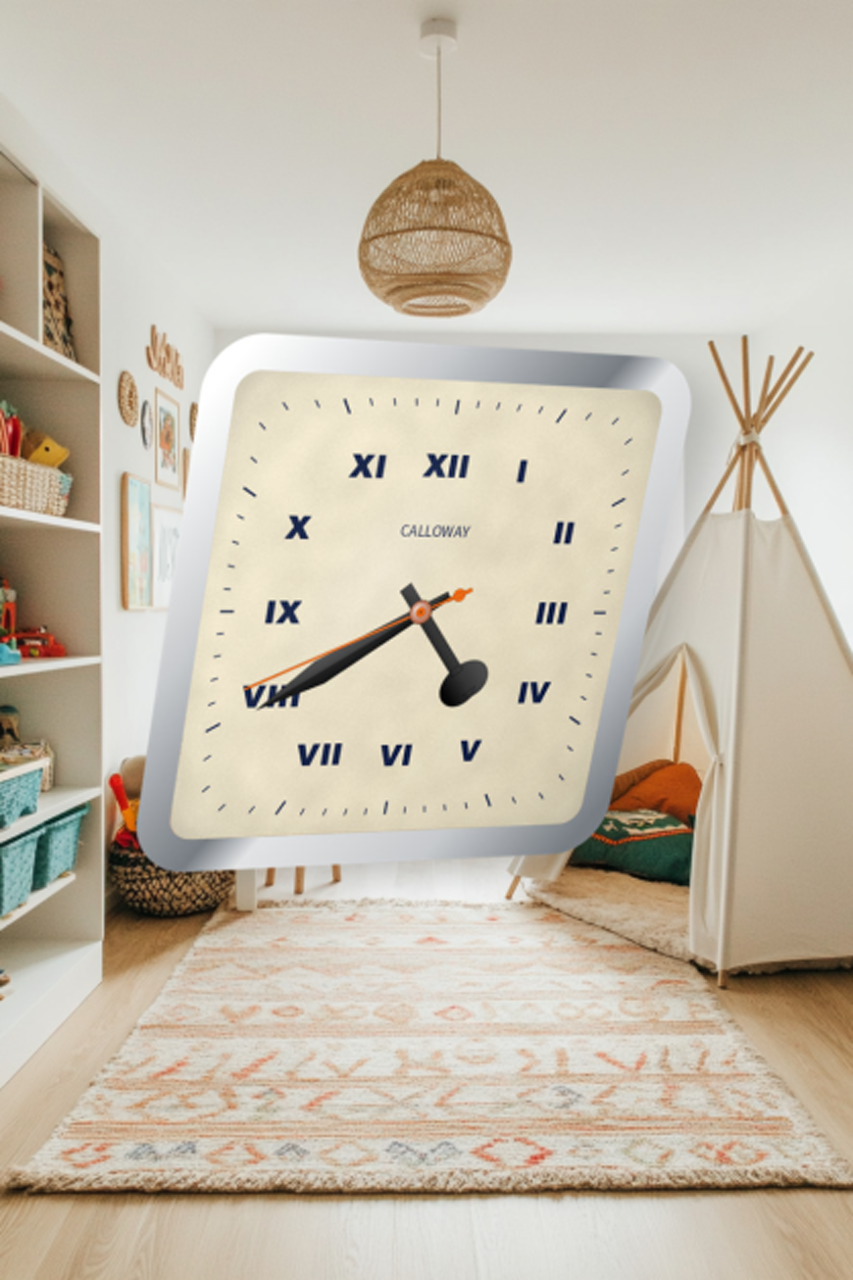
**4:39:41**
